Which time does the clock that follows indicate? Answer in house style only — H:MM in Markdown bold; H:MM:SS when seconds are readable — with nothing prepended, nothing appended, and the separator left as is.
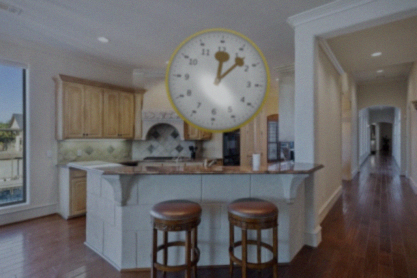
**12:07**
